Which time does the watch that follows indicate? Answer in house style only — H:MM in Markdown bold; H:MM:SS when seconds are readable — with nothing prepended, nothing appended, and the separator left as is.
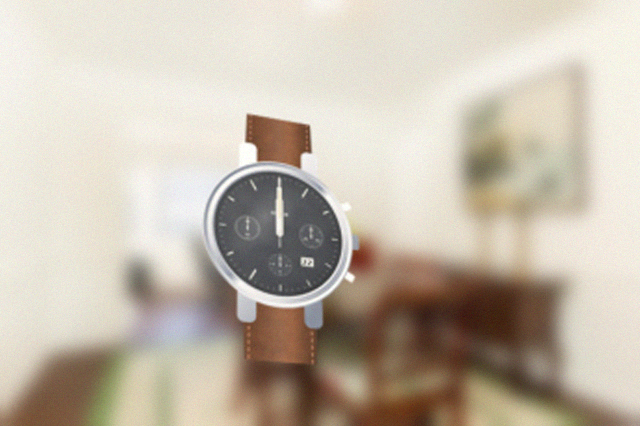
**12:00**
